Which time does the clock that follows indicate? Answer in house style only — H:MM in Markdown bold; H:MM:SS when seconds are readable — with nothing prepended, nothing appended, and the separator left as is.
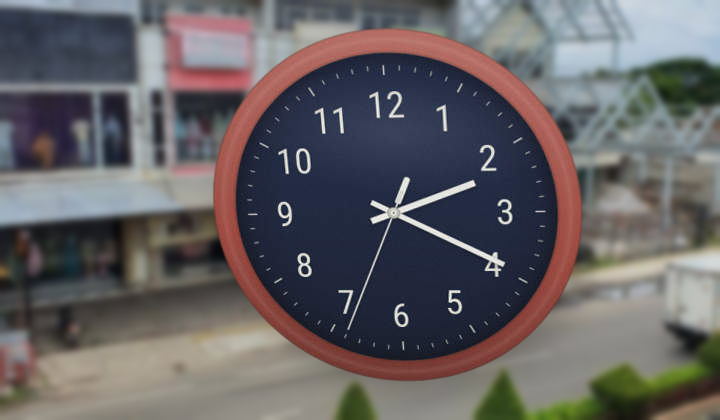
**2:19:34**
